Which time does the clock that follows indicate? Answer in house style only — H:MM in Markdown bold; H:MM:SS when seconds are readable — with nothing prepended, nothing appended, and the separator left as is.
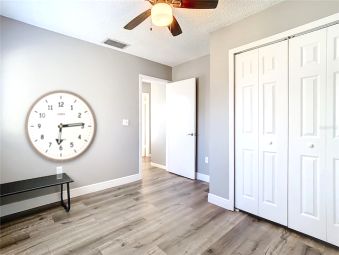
**6:14**
